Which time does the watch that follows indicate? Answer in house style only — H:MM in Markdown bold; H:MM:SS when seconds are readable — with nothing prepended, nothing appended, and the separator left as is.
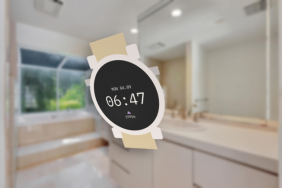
**6:47**
